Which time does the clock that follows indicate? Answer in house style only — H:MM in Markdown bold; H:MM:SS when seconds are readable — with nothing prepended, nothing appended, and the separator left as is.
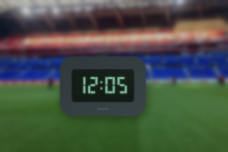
**12:05**
